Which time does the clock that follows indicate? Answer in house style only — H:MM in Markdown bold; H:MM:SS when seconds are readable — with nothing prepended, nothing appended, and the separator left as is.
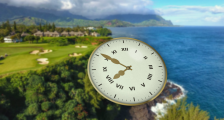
**7:51**
